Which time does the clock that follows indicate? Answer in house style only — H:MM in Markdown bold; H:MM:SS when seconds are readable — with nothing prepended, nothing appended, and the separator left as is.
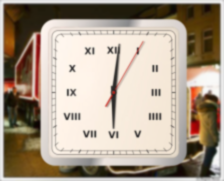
**6:01:05**
